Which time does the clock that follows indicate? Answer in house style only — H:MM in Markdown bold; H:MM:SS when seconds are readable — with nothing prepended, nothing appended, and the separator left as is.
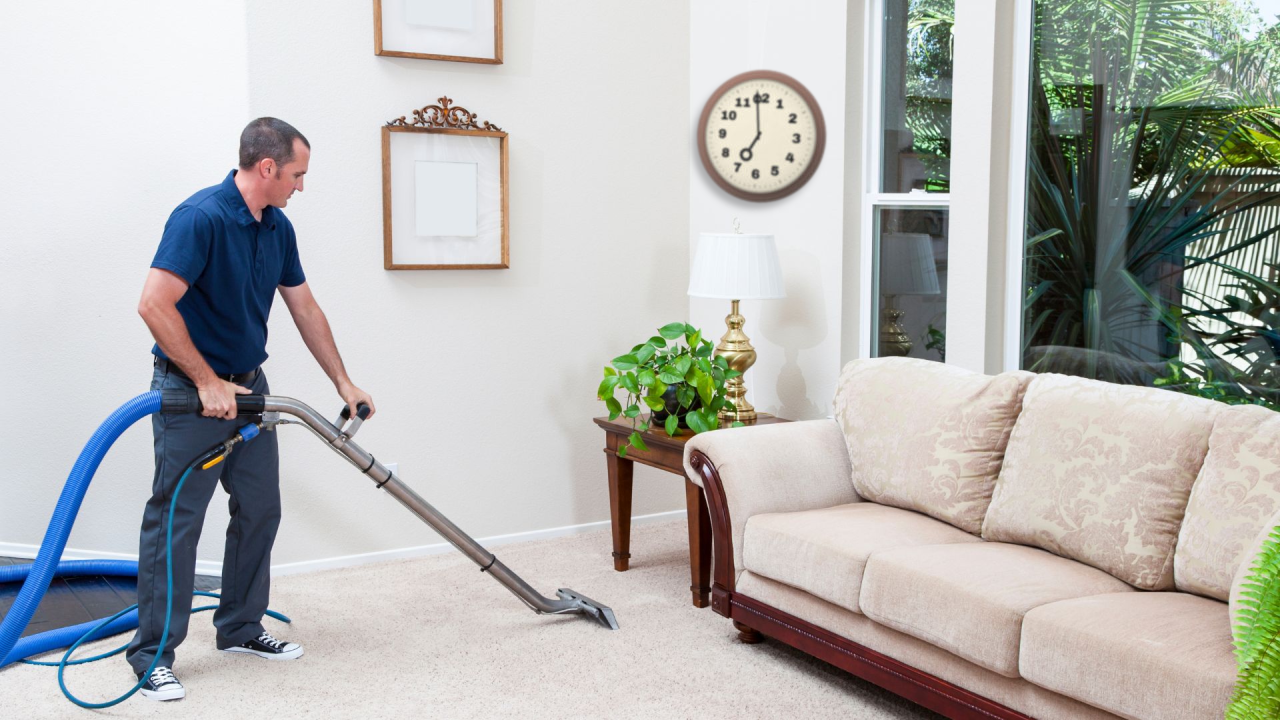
**6:59**
